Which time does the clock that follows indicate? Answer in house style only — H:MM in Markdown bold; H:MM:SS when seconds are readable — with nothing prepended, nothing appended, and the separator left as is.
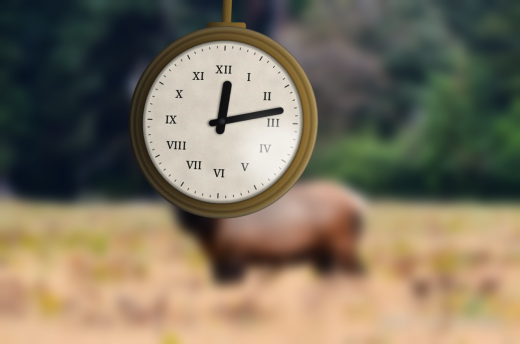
**12:13**
